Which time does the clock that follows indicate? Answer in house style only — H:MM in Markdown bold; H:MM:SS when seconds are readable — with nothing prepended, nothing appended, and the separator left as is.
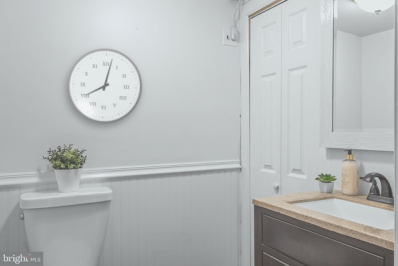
**8:02**
